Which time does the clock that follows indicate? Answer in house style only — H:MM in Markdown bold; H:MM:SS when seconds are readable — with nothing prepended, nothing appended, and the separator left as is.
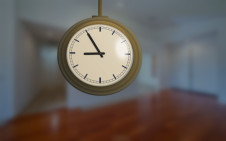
**8:55**
